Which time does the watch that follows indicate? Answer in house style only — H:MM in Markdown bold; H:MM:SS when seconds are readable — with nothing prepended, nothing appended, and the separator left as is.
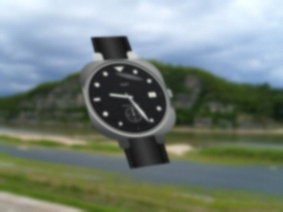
**9:26**
